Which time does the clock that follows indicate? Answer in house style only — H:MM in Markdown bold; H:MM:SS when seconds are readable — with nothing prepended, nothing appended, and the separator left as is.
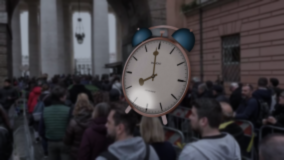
**7:59**
